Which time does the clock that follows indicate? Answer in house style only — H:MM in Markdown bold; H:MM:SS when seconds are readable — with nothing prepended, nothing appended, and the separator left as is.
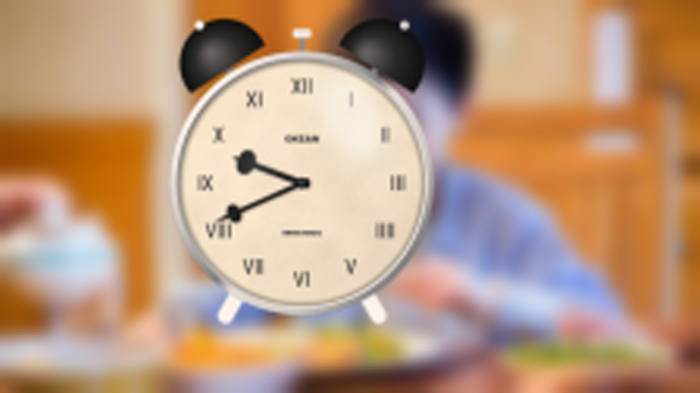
**9:41**
